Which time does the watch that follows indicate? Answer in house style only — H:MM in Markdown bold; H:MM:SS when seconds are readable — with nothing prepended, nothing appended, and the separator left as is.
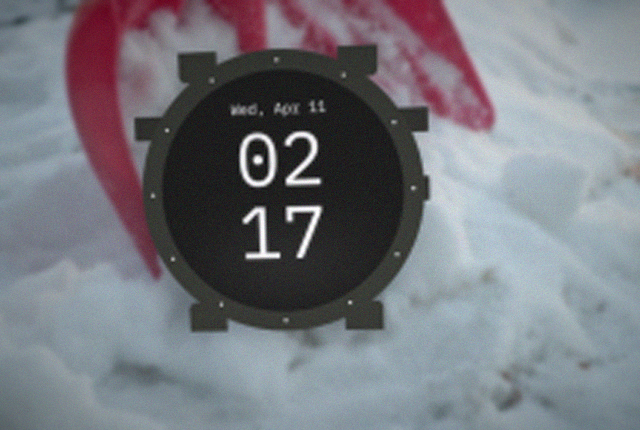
**2:17**
